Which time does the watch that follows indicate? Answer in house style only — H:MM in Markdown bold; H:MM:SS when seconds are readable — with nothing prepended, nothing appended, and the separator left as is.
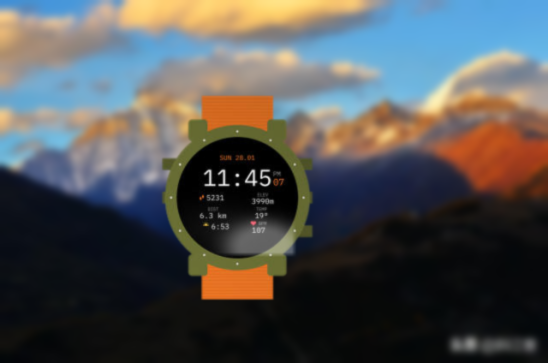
**11:45:07**
